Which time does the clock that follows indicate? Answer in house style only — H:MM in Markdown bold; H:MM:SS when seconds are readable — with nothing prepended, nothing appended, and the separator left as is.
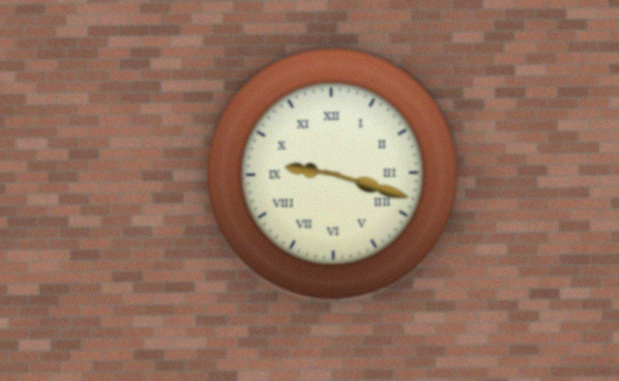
**9:18**
